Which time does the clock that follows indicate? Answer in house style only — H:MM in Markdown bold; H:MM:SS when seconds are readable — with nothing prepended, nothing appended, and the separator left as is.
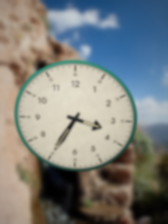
**3:35**
